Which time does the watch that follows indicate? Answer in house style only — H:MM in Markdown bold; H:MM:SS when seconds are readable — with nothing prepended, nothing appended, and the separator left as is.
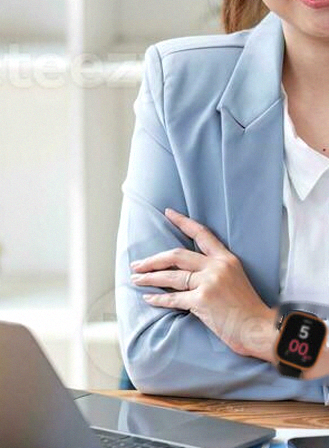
**5:00**
